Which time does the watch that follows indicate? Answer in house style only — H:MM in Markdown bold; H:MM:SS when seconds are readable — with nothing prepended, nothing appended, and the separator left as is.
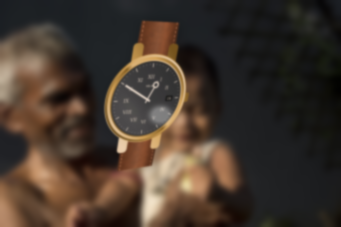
**12:50**
